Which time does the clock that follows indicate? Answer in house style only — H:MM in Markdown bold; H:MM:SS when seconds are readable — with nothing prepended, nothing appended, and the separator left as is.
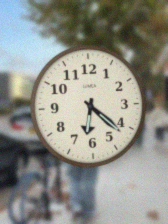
**6:22**
